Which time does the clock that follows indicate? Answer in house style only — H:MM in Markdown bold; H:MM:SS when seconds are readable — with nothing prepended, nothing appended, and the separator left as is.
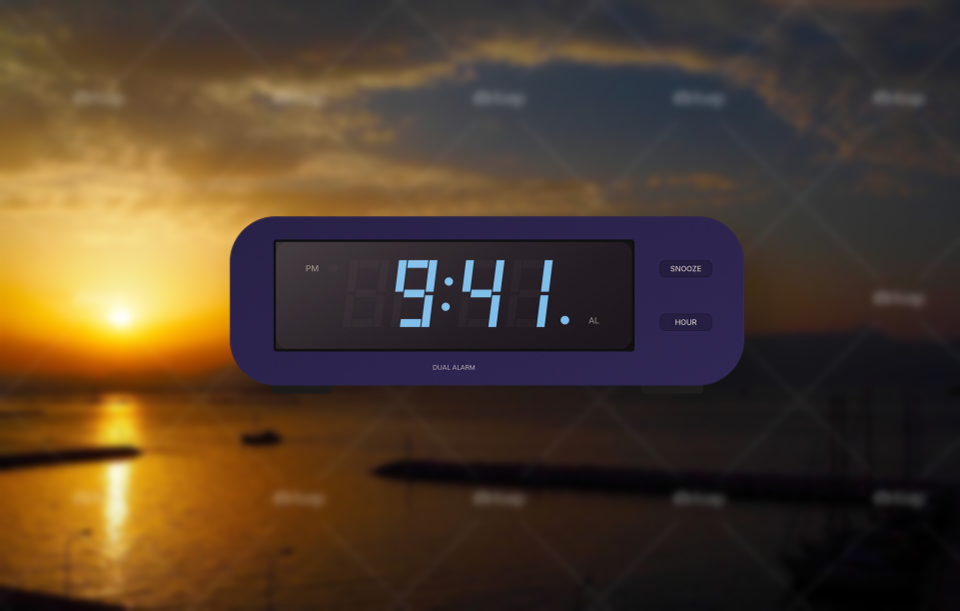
**9:41**
